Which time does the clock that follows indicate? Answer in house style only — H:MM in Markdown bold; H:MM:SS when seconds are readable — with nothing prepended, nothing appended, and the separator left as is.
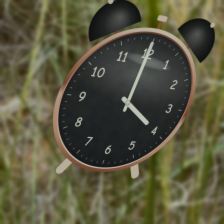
**4:00**
